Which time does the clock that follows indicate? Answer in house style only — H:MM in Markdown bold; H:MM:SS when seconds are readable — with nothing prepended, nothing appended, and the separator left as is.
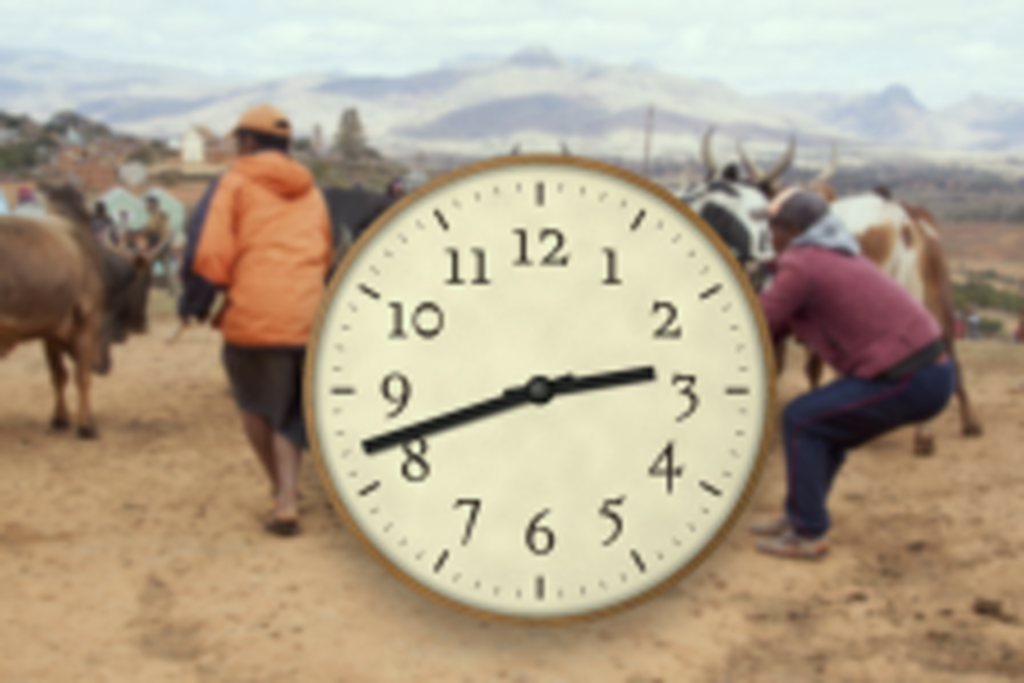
**2:42**
